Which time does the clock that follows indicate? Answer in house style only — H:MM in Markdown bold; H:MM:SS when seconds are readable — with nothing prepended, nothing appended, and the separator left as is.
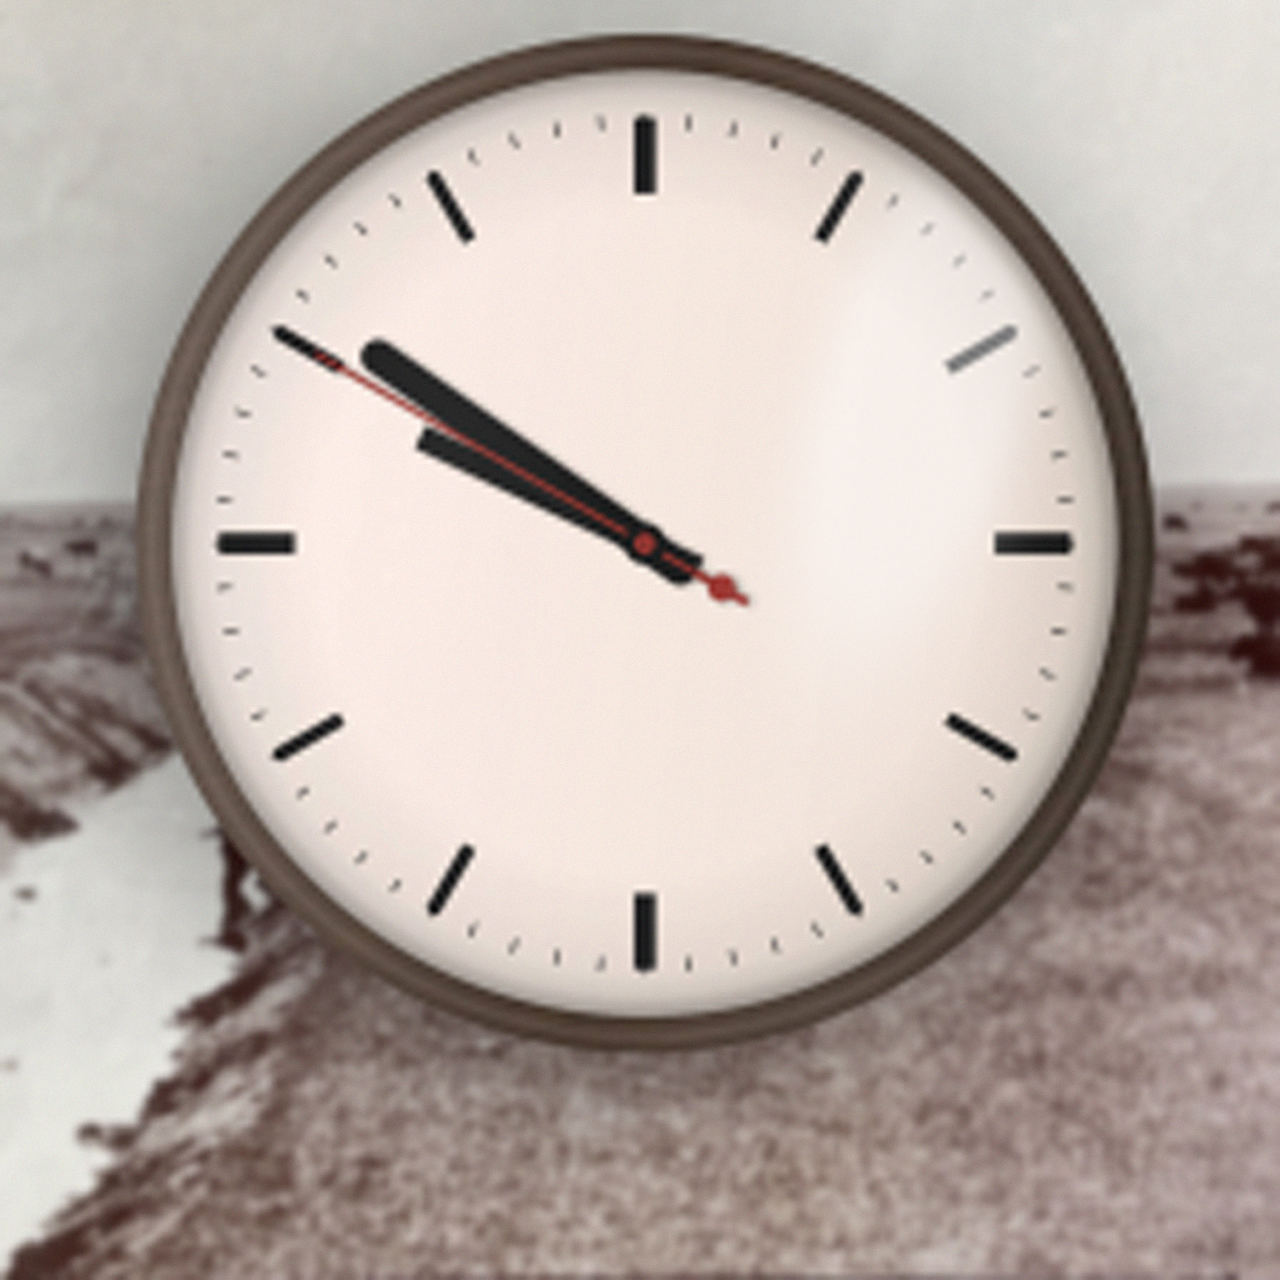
**9:50:50**
